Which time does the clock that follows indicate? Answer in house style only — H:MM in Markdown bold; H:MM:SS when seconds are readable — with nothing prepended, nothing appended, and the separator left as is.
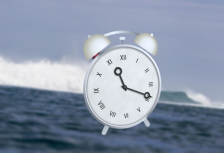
**11:19**
